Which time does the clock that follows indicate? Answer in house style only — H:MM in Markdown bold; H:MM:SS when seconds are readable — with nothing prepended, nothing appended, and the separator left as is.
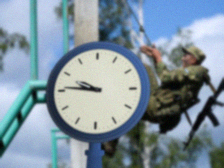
**9:46**
